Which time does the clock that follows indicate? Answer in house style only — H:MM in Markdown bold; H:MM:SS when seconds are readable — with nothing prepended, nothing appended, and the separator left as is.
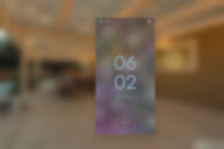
**6:02**
